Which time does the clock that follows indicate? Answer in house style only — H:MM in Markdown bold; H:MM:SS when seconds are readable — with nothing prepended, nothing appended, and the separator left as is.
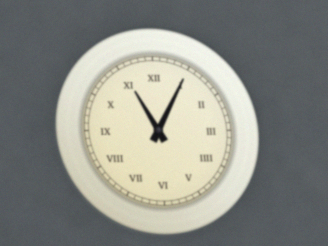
**11:05**
